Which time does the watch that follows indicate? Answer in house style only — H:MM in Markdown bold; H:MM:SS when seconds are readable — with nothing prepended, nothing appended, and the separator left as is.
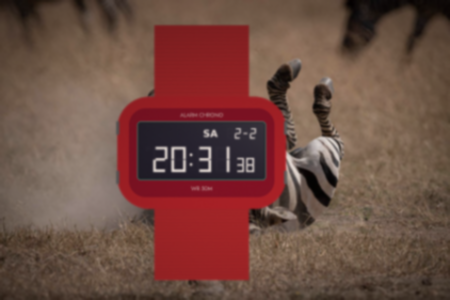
**20:31:38**
